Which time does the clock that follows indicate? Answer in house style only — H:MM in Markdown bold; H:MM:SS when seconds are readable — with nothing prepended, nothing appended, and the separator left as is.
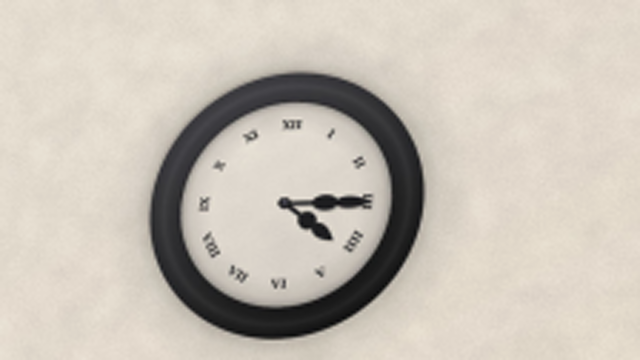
**4:15**
